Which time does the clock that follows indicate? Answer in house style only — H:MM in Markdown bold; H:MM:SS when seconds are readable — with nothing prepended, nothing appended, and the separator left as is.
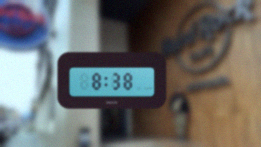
**8:38**
